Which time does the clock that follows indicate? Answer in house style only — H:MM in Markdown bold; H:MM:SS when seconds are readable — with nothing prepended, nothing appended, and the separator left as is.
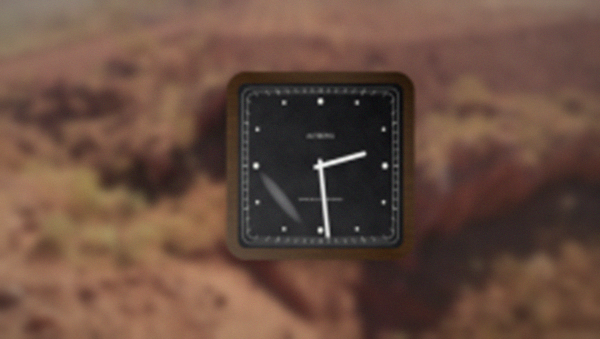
**2:29**
